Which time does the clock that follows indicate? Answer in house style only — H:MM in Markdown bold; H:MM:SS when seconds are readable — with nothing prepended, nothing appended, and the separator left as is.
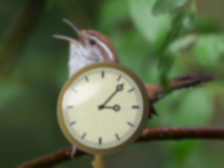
**3:07**
